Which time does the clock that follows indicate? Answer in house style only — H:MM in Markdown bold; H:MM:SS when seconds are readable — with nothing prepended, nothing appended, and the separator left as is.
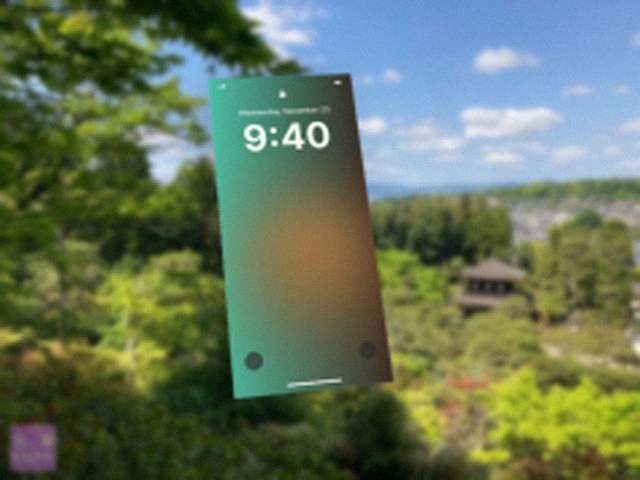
**9:40**
